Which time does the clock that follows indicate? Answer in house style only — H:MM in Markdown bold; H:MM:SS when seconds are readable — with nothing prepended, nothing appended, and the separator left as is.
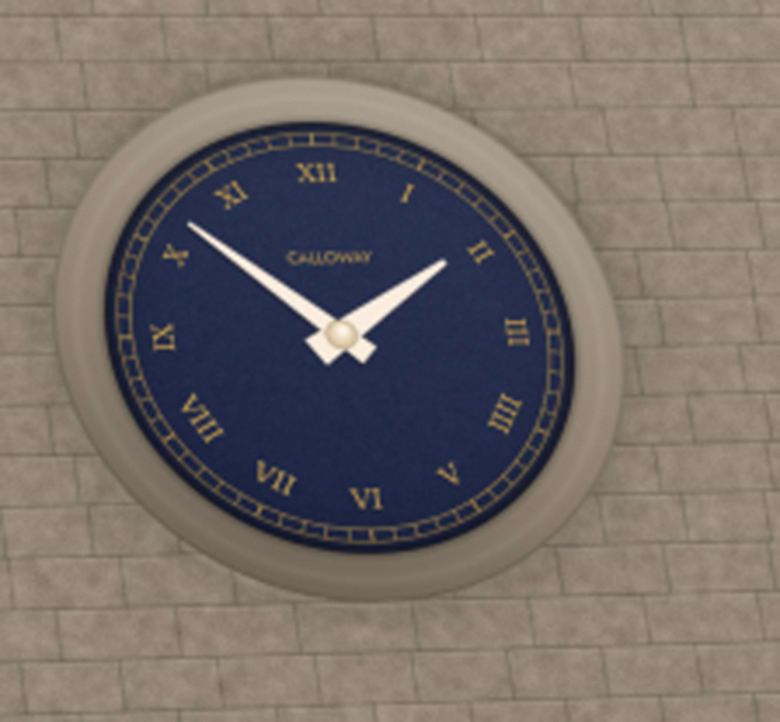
**1:52**
